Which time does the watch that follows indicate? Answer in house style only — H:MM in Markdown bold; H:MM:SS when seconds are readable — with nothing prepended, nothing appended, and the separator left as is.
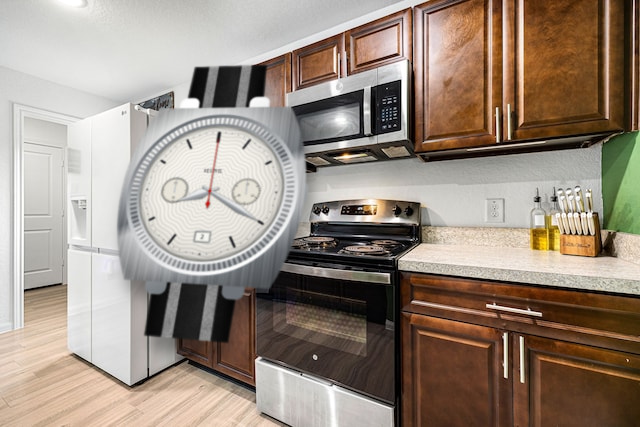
**8:20**
